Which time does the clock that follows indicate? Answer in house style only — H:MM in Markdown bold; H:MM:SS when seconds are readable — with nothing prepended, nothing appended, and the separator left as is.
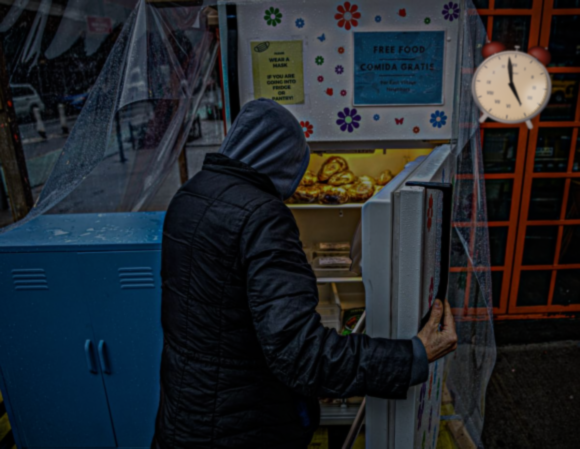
**4:58**
